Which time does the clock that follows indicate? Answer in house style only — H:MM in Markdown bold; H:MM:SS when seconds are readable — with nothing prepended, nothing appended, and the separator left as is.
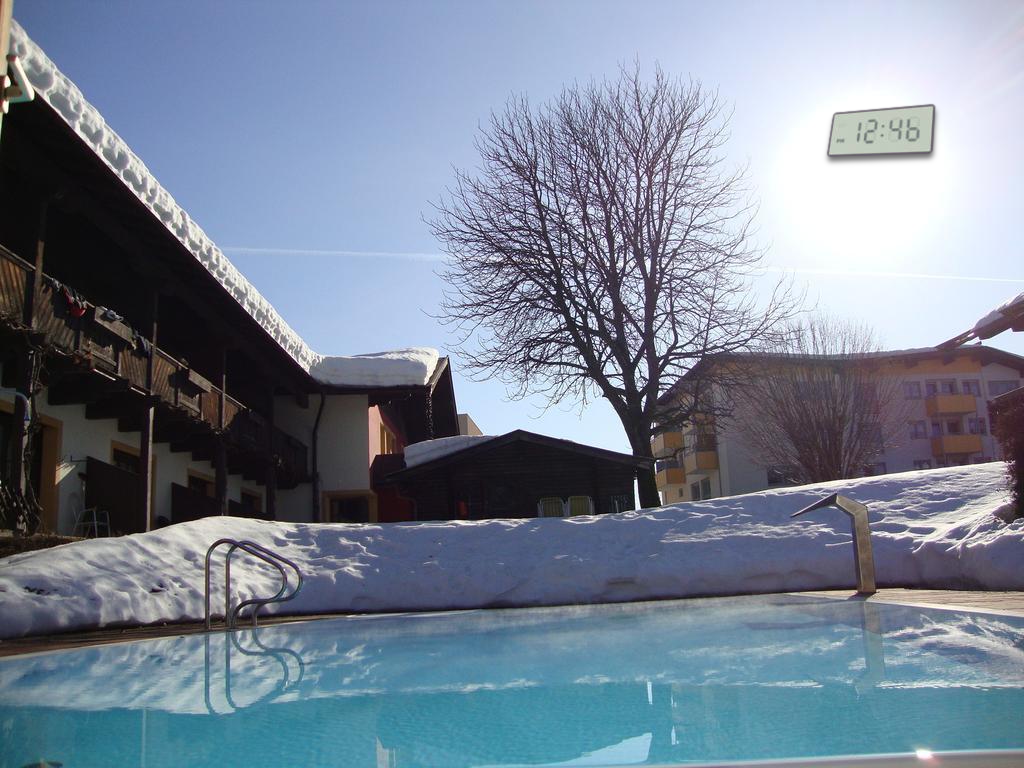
**12:46**
